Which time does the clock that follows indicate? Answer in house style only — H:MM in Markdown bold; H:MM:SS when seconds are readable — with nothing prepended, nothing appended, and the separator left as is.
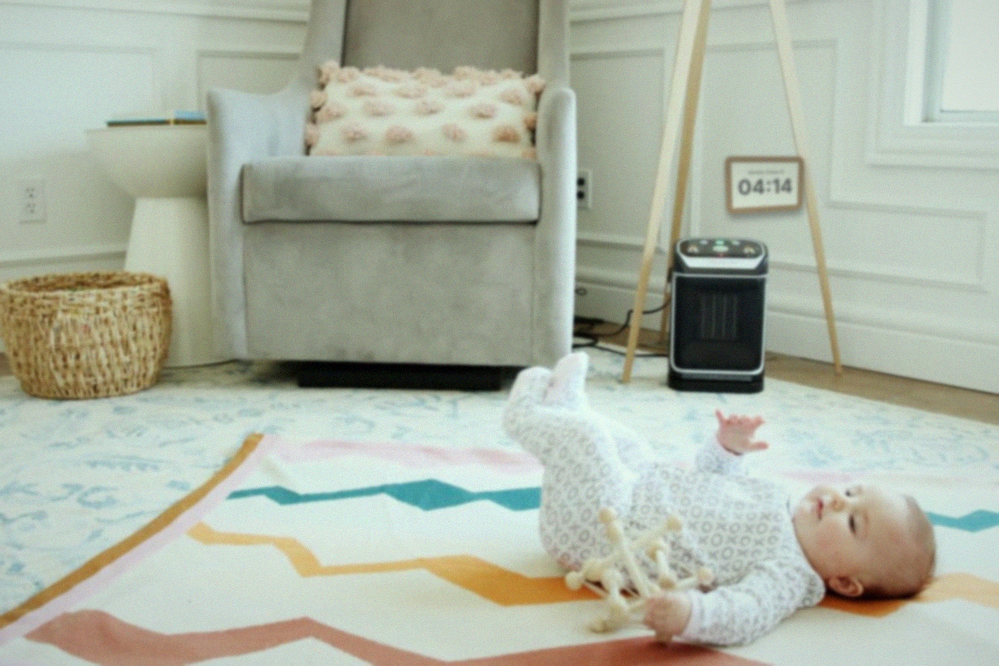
**4:14**
